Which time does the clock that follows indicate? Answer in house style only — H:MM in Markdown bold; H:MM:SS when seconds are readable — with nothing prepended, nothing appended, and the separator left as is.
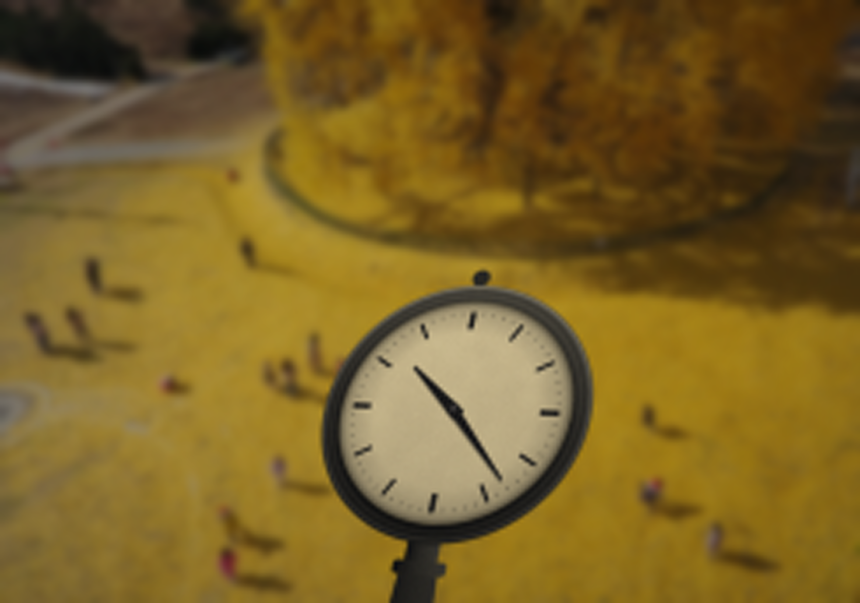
**10:23**
